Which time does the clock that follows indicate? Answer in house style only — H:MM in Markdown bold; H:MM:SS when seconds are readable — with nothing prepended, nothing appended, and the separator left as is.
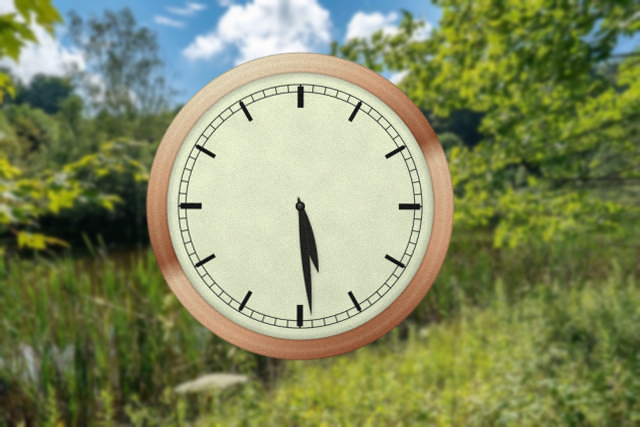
**5:29**
